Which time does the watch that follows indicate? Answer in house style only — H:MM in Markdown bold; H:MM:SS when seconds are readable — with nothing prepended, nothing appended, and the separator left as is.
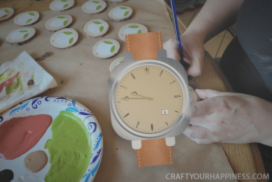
**9:46**
